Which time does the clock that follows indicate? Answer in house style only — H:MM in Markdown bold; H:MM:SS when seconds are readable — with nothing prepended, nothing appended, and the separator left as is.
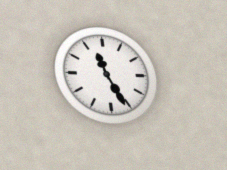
**11:26**
